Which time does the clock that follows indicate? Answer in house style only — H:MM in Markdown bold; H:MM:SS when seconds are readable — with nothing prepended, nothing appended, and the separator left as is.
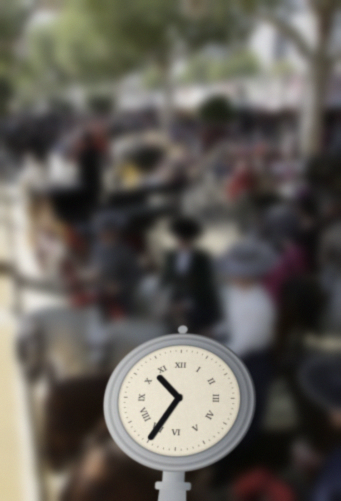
**10:35**
